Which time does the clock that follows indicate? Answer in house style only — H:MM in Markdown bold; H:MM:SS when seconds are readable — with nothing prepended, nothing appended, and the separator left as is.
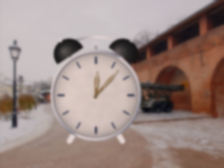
**12:07**
